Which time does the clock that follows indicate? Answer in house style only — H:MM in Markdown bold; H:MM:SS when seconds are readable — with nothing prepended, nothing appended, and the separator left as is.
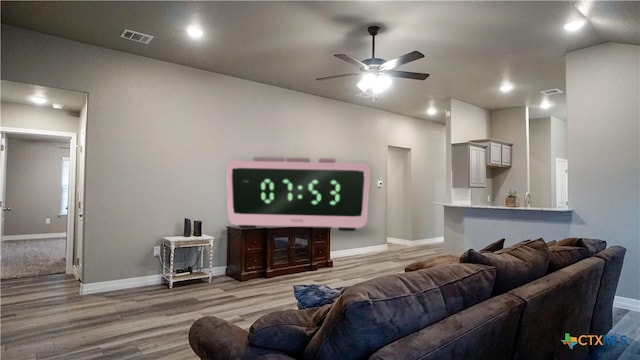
**7:53**
